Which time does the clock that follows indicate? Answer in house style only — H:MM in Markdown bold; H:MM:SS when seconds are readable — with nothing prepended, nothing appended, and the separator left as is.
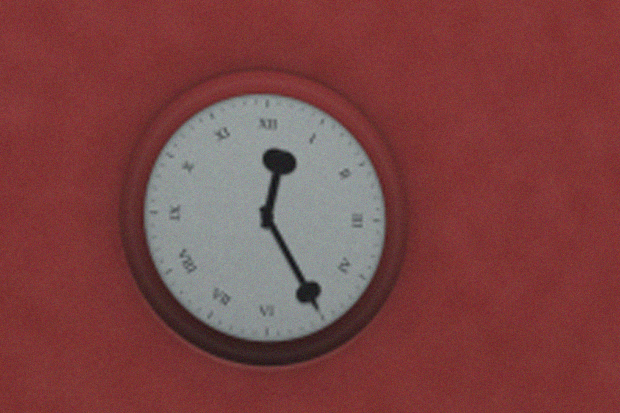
**12:25**
